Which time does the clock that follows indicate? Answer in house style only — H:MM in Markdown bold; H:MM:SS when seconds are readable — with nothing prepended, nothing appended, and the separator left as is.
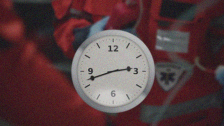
**2:42**
